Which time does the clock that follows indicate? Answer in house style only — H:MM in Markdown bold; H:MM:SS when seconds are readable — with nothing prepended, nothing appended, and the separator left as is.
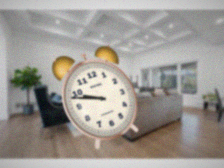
**9:48**
